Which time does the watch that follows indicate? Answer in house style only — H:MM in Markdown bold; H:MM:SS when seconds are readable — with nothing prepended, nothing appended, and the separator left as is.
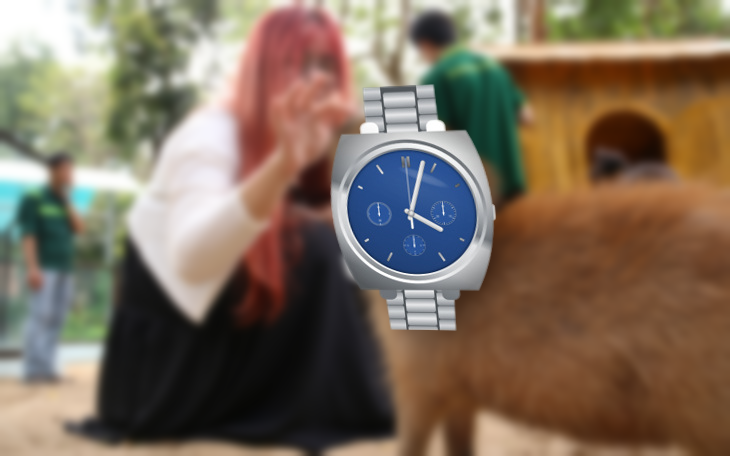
**4:03**
